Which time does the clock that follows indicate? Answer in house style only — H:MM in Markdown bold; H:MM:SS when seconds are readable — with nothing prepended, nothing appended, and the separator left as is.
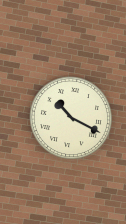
**10:18**
